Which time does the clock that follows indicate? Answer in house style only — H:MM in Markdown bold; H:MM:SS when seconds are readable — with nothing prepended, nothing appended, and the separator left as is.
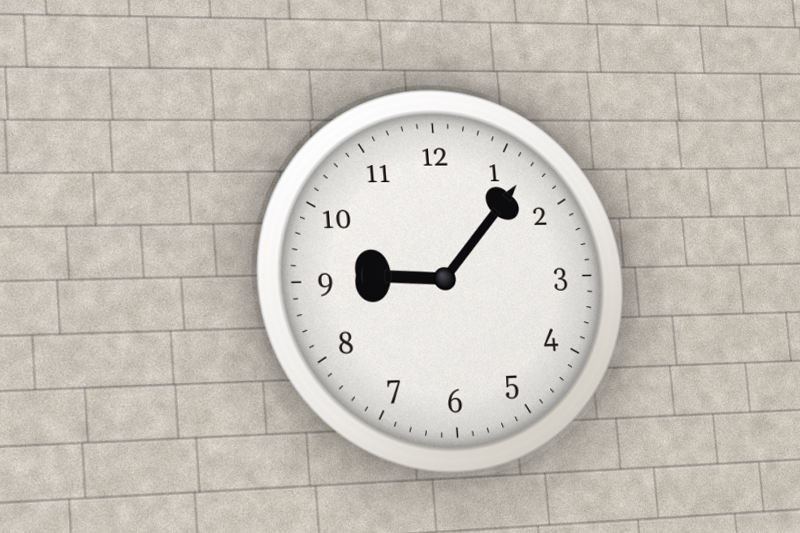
**9:07**
